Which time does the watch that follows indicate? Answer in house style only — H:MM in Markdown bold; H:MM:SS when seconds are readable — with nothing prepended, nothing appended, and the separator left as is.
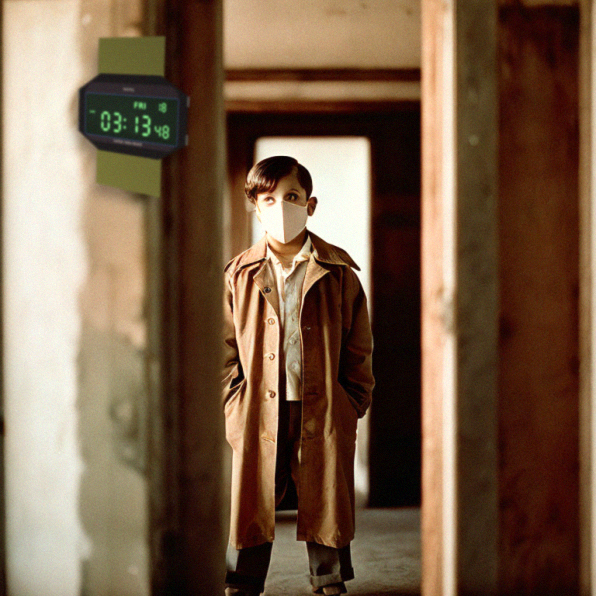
**3:13:48**
